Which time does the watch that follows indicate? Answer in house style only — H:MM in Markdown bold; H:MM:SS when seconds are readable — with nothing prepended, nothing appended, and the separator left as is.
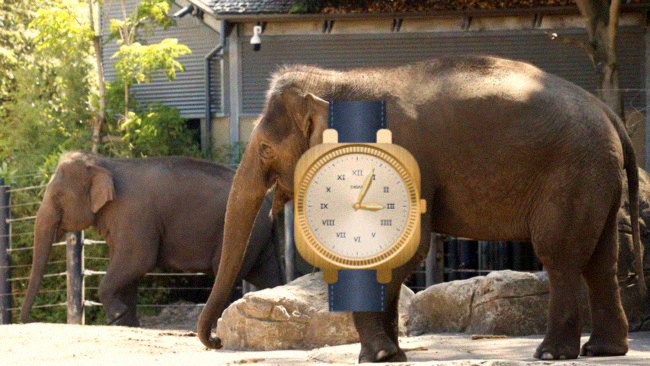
**3:04**
